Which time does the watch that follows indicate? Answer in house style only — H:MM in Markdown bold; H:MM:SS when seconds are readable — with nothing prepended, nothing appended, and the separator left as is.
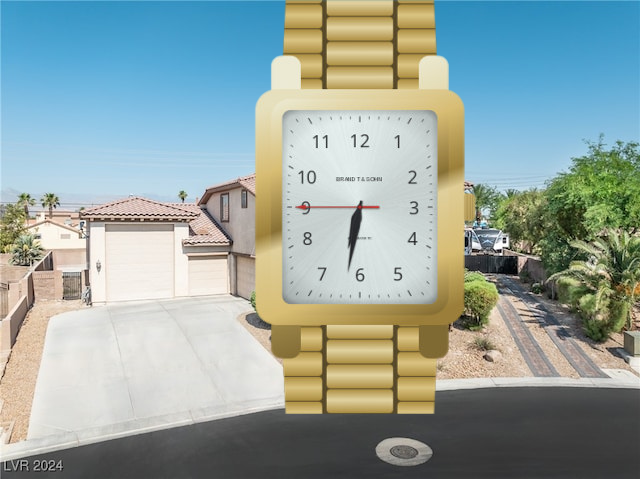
**6:31:45**
